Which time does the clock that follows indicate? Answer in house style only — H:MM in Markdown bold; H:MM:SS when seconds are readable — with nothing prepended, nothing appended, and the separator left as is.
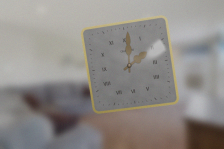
**2:01**
